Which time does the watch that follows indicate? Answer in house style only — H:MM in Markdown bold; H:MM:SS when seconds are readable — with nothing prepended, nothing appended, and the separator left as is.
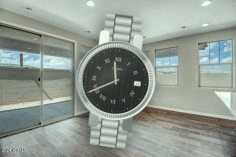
**11:40**
